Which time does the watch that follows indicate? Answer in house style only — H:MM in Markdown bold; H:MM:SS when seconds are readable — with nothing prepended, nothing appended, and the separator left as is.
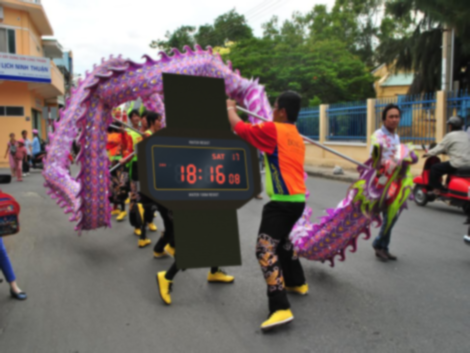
**18:16**
